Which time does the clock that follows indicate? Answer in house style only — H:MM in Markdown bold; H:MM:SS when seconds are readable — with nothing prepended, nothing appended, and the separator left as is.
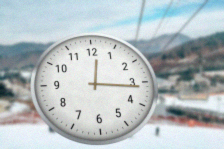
**12:16**
